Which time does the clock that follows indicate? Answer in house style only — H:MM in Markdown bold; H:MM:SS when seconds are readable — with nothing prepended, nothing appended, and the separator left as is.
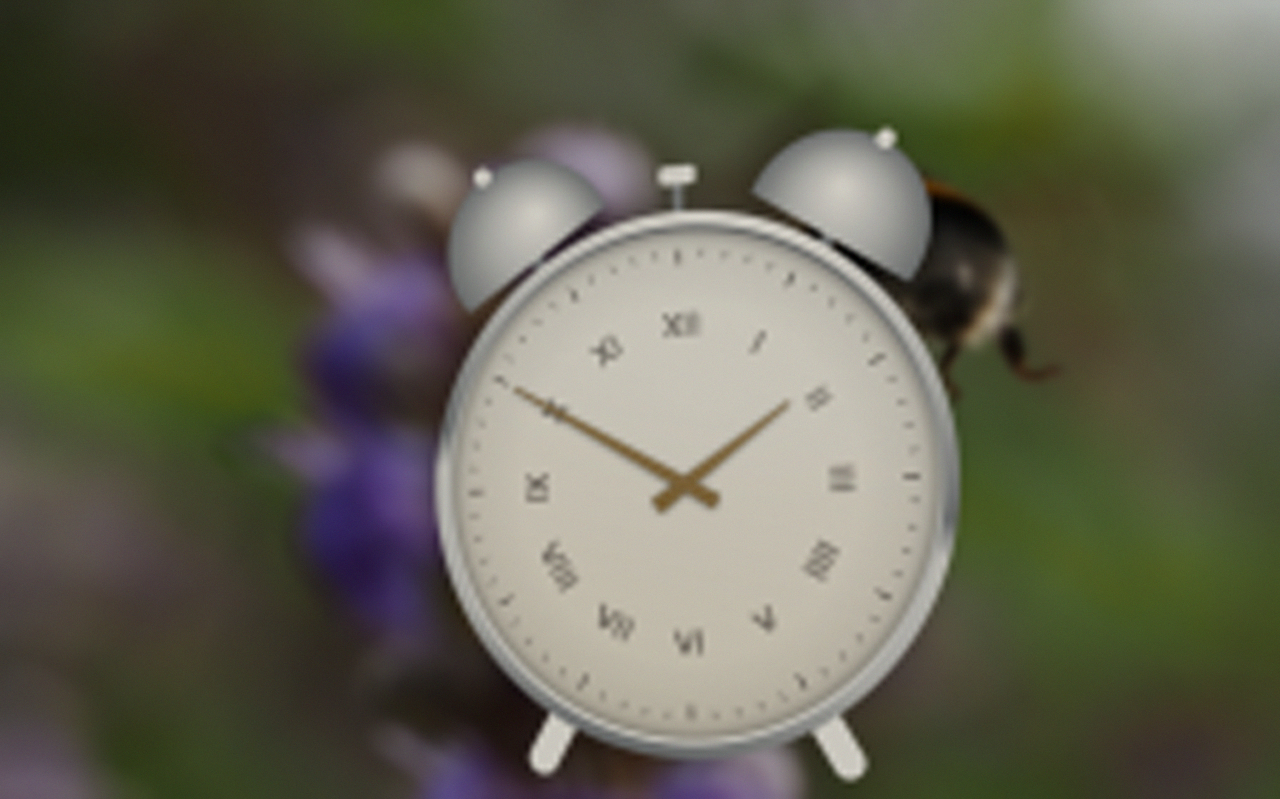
**1:50**
